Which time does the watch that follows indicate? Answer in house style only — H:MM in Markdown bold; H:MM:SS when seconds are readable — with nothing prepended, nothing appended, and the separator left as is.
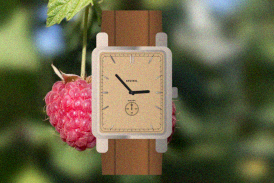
**2:53**
